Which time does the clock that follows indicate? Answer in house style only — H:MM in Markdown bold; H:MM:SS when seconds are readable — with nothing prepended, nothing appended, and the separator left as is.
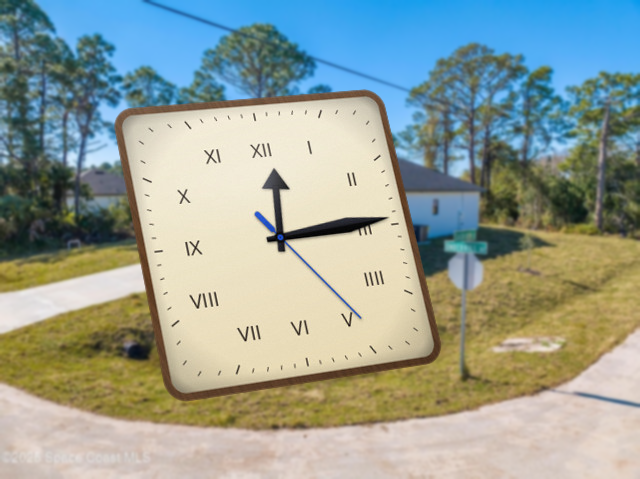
**12:14:24**
